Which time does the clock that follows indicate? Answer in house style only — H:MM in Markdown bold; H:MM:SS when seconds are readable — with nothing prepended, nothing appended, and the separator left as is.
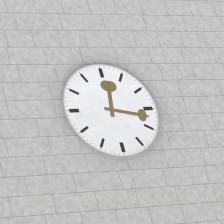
**12:17**
